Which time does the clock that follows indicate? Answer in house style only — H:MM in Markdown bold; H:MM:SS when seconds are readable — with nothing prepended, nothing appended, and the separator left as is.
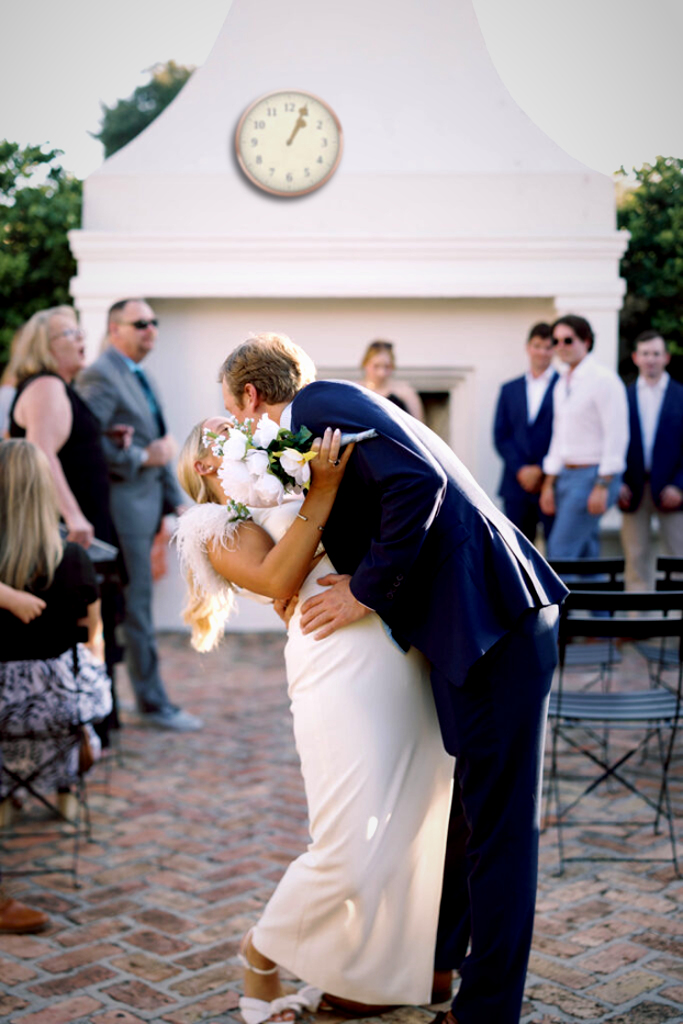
**1:04**
